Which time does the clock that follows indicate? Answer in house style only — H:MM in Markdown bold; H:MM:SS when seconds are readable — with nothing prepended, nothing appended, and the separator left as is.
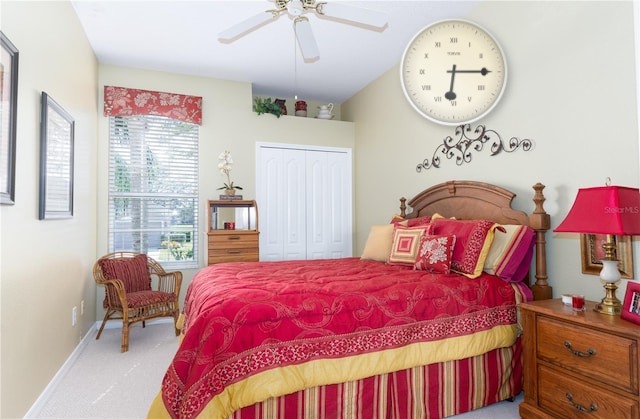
**6:15**
